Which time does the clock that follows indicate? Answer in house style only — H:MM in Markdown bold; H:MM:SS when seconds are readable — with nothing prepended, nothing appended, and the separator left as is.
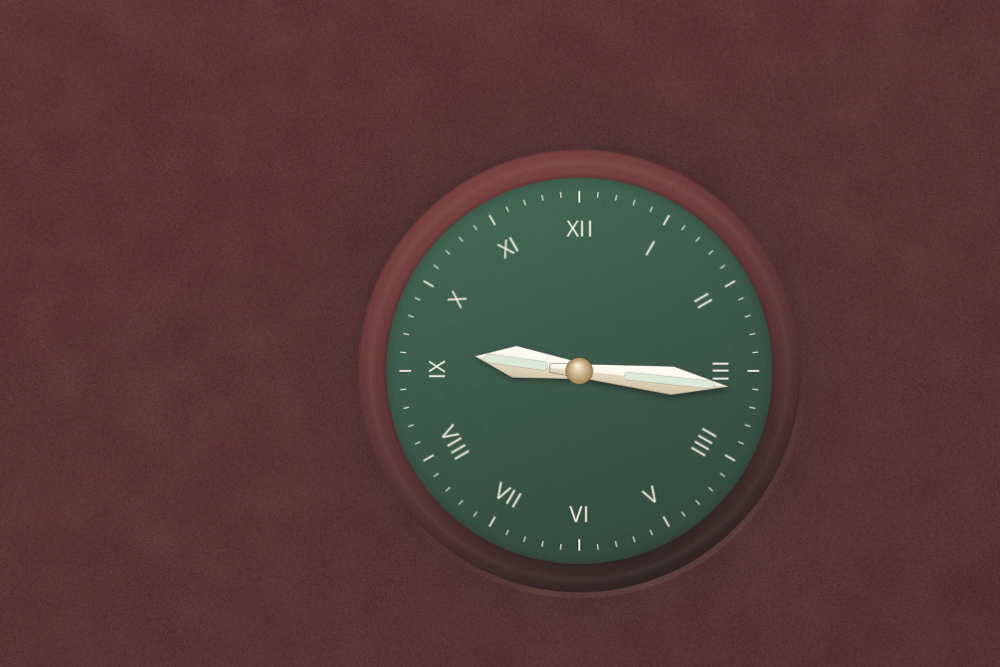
**9:16**
